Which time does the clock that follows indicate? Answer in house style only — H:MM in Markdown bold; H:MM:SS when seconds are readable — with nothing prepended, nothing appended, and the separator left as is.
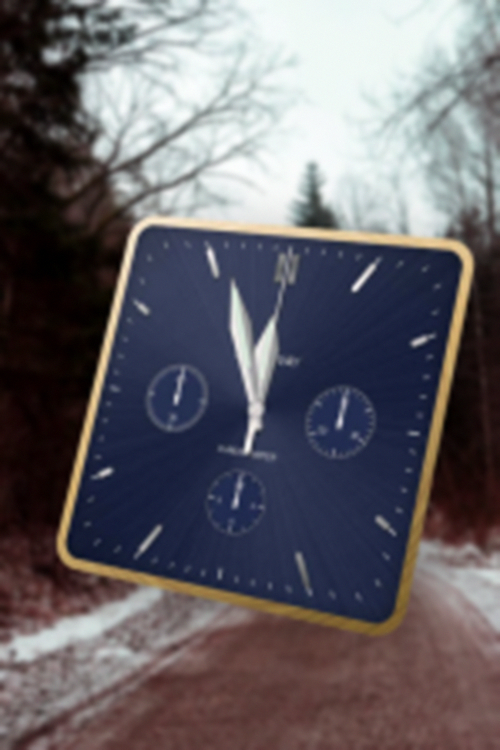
**11:56**
